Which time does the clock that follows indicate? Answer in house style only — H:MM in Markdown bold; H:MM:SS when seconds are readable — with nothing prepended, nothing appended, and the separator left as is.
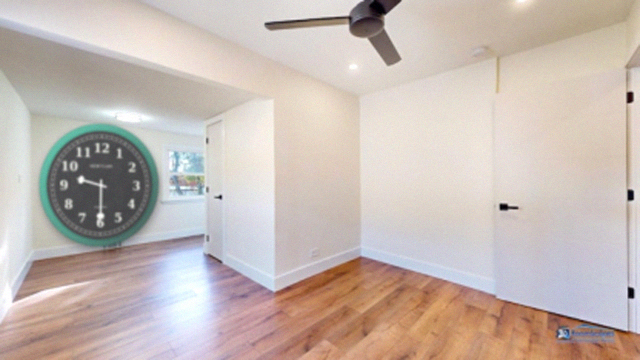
**9:30**
